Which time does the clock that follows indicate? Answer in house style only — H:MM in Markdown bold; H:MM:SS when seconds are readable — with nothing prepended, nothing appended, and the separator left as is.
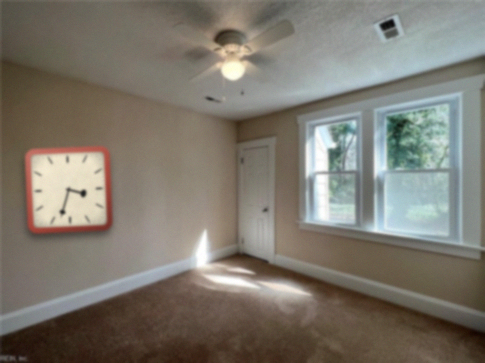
**3:33**
